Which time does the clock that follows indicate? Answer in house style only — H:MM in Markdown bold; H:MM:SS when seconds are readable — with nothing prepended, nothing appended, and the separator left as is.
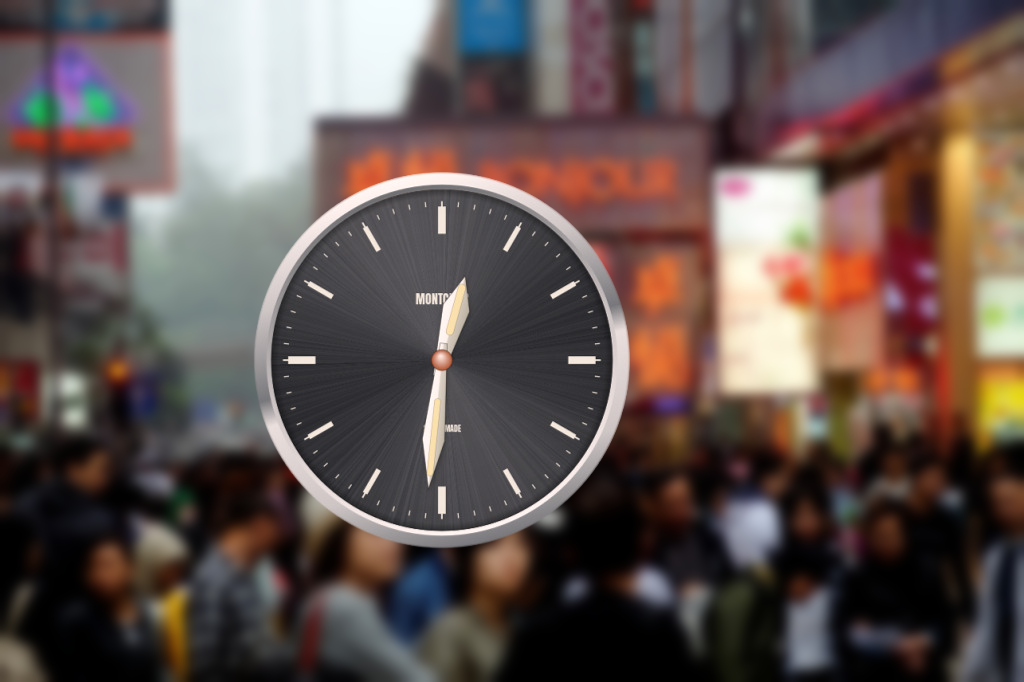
**12:31**
